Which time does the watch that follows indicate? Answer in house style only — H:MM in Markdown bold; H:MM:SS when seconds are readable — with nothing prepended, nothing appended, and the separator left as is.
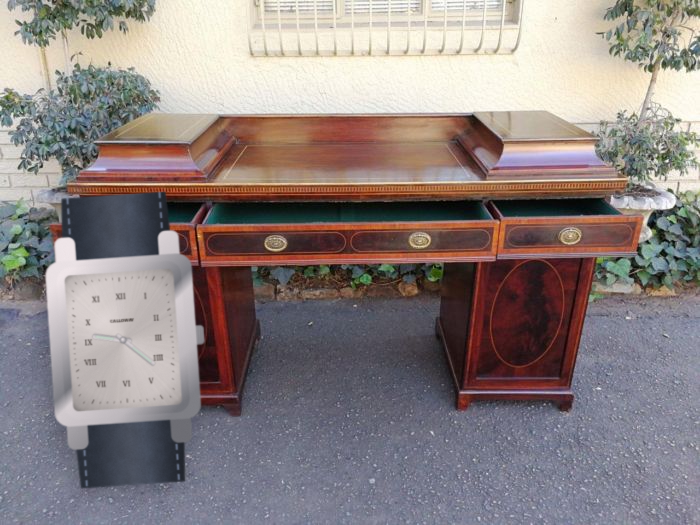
**9:22**
